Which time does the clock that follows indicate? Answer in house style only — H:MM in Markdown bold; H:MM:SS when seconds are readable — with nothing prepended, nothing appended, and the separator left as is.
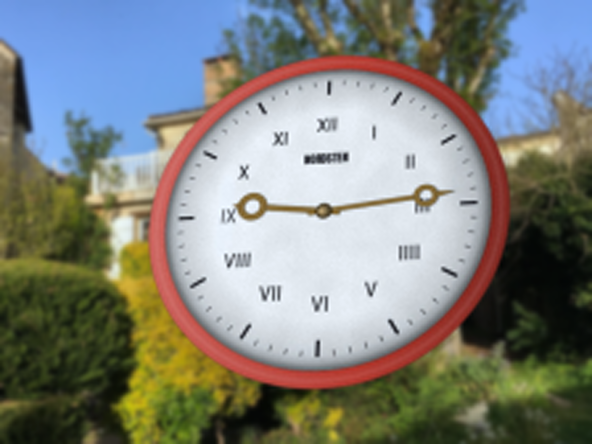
**9:14**
